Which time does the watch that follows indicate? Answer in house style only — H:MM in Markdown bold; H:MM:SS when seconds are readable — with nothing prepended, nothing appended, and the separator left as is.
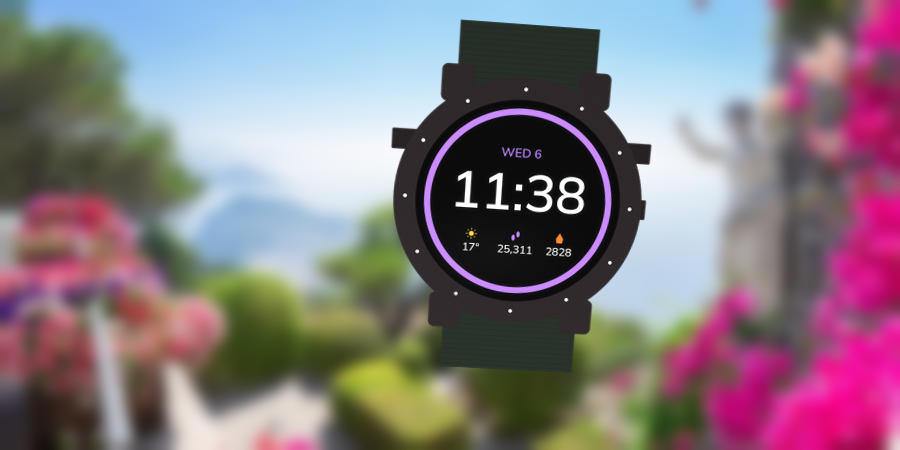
**11:38**
